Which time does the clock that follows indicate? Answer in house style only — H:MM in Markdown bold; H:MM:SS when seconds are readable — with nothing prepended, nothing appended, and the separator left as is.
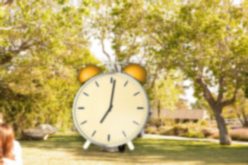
**7:01**
